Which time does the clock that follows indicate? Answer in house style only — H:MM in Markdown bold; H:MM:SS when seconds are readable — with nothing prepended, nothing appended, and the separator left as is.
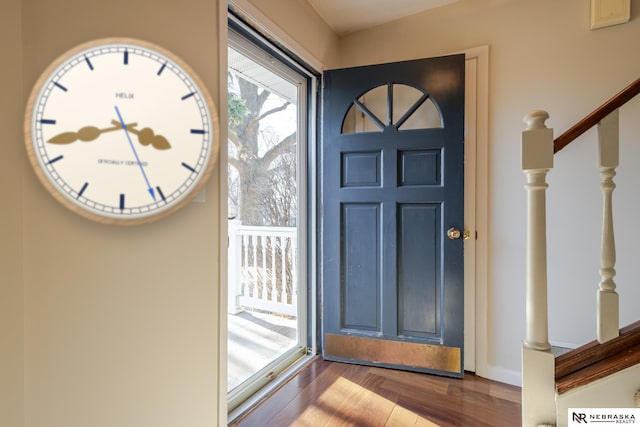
**3:42:26**
